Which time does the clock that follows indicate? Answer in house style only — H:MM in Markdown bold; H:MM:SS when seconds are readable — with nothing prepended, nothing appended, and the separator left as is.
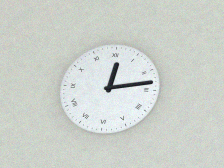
**12:13**
